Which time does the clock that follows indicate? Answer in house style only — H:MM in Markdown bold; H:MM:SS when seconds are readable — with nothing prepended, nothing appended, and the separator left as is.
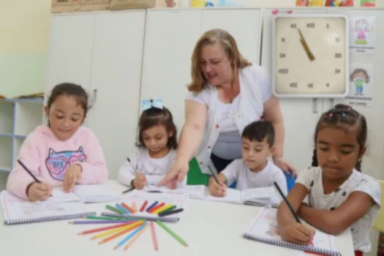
**10:56**
